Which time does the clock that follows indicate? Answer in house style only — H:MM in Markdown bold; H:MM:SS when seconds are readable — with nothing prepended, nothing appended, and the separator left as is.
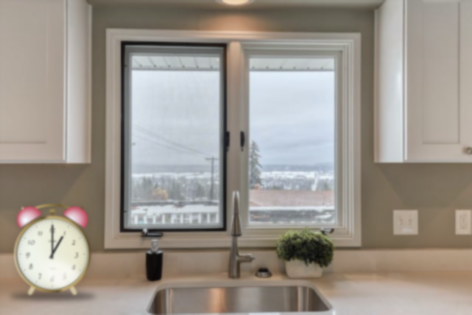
**1:00**
